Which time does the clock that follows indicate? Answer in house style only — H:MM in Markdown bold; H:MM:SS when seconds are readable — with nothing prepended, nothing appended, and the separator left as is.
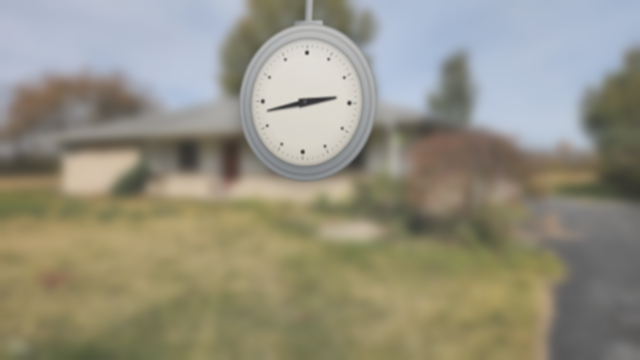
**2:43**
